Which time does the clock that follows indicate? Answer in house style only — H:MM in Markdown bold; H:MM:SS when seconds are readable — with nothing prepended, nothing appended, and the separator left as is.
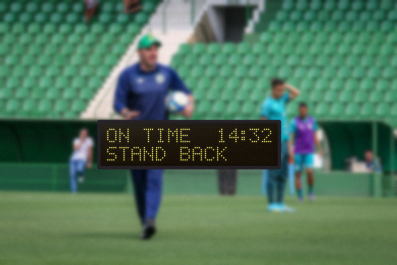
**14:32**
